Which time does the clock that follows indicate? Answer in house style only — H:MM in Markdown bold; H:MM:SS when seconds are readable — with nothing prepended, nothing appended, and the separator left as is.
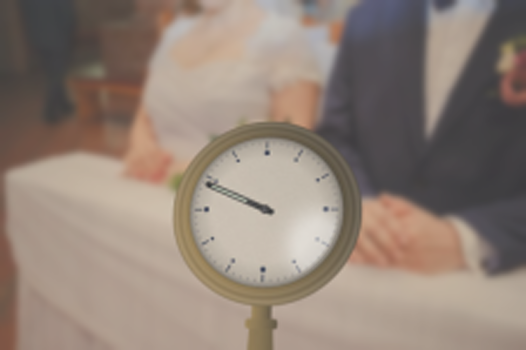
**9:49**
